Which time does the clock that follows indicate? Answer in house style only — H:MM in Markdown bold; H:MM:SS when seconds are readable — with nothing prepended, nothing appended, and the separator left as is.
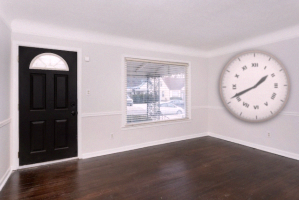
**1:41**
